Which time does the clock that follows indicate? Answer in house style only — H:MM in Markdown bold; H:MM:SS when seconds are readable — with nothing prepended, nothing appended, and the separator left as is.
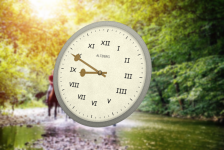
**8:49**
